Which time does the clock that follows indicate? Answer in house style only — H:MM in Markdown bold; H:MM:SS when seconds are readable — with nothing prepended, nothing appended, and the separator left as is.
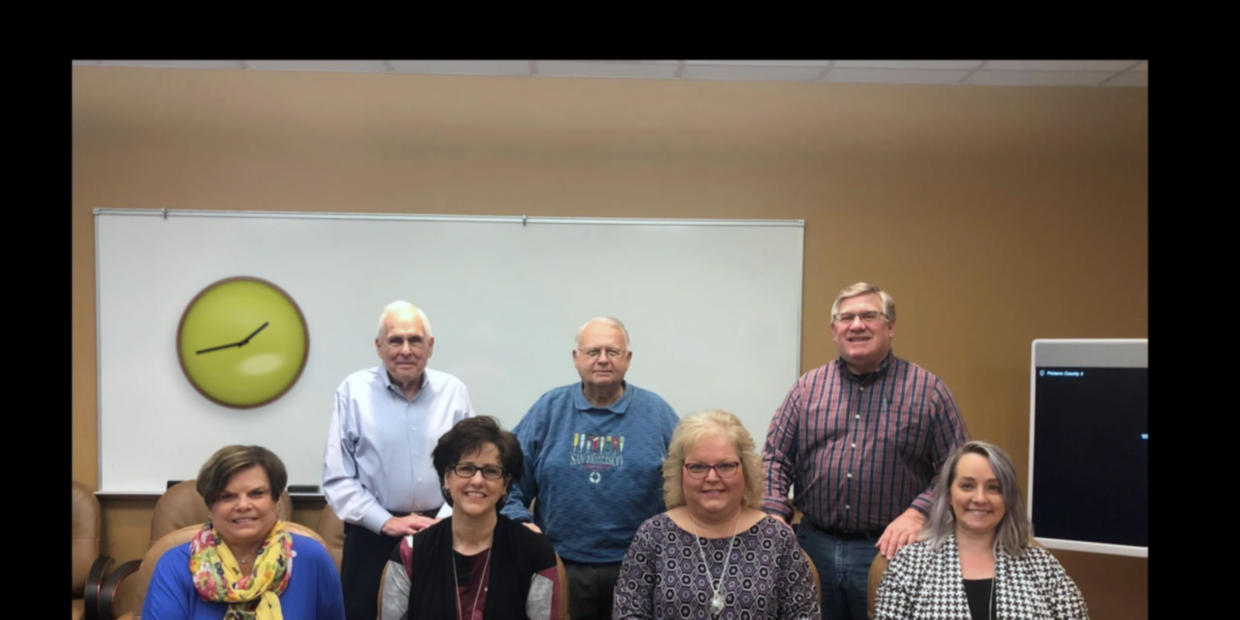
**1:43**
